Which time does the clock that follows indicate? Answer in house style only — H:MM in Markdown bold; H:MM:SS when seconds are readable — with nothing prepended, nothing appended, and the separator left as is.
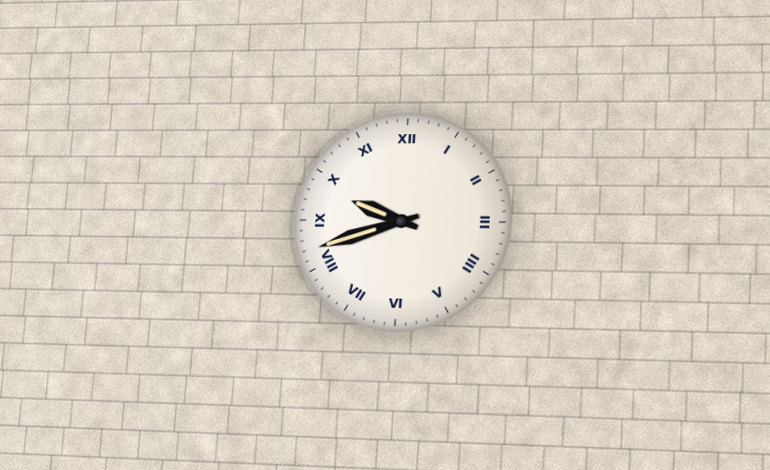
**9:42**
